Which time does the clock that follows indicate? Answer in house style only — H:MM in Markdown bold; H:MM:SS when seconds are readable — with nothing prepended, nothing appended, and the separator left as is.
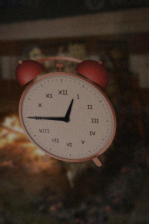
**12:45**
